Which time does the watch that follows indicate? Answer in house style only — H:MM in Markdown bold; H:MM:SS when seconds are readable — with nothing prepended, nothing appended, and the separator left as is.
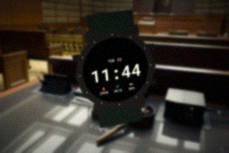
**11:44**
